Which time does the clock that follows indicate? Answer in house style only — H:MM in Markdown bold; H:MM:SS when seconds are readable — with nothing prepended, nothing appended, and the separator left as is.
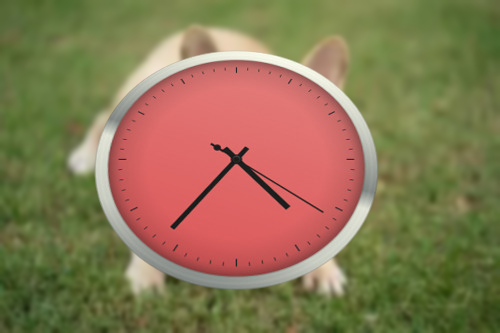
**4:36:21**
